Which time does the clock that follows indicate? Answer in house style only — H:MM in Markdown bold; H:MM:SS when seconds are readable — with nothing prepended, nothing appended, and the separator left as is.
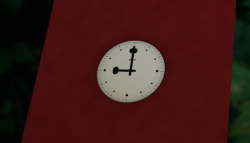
**9:00**
